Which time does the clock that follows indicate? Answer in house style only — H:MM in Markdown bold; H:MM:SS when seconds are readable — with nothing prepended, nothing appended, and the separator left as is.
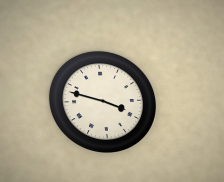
**3:48**
